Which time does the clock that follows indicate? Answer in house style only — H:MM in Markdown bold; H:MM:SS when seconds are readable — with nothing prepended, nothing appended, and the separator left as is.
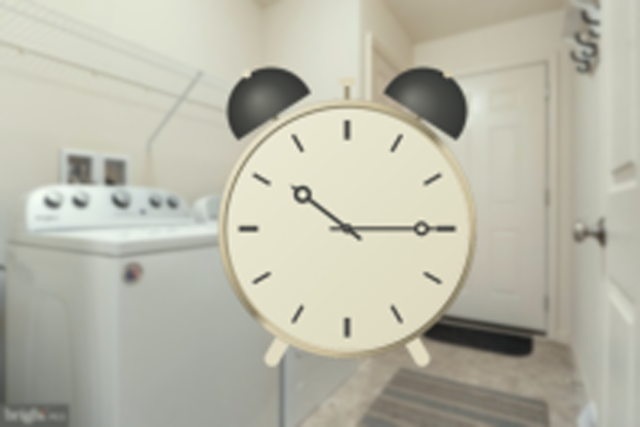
**10:15**
